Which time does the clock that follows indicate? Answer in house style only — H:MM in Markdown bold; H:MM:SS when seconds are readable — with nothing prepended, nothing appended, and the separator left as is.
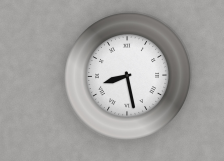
**8:28**
